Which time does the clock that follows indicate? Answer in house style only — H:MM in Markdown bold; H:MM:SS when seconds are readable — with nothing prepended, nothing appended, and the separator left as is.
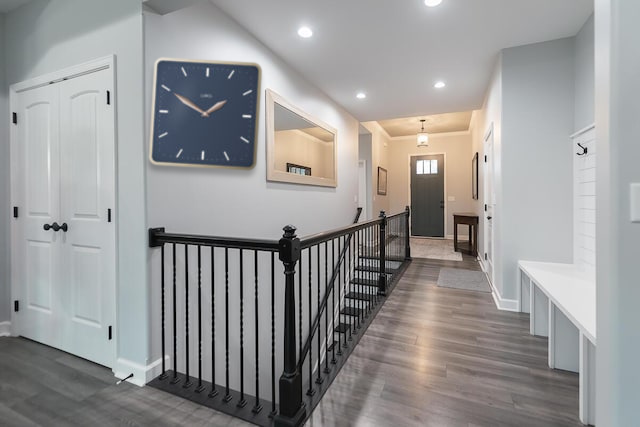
**1:50**
